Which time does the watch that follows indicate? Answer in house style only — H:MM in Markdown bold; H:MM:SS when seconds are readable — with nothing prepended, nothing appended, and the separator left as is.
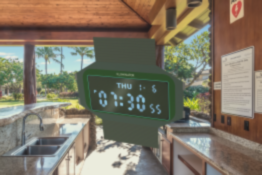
**7:30**
